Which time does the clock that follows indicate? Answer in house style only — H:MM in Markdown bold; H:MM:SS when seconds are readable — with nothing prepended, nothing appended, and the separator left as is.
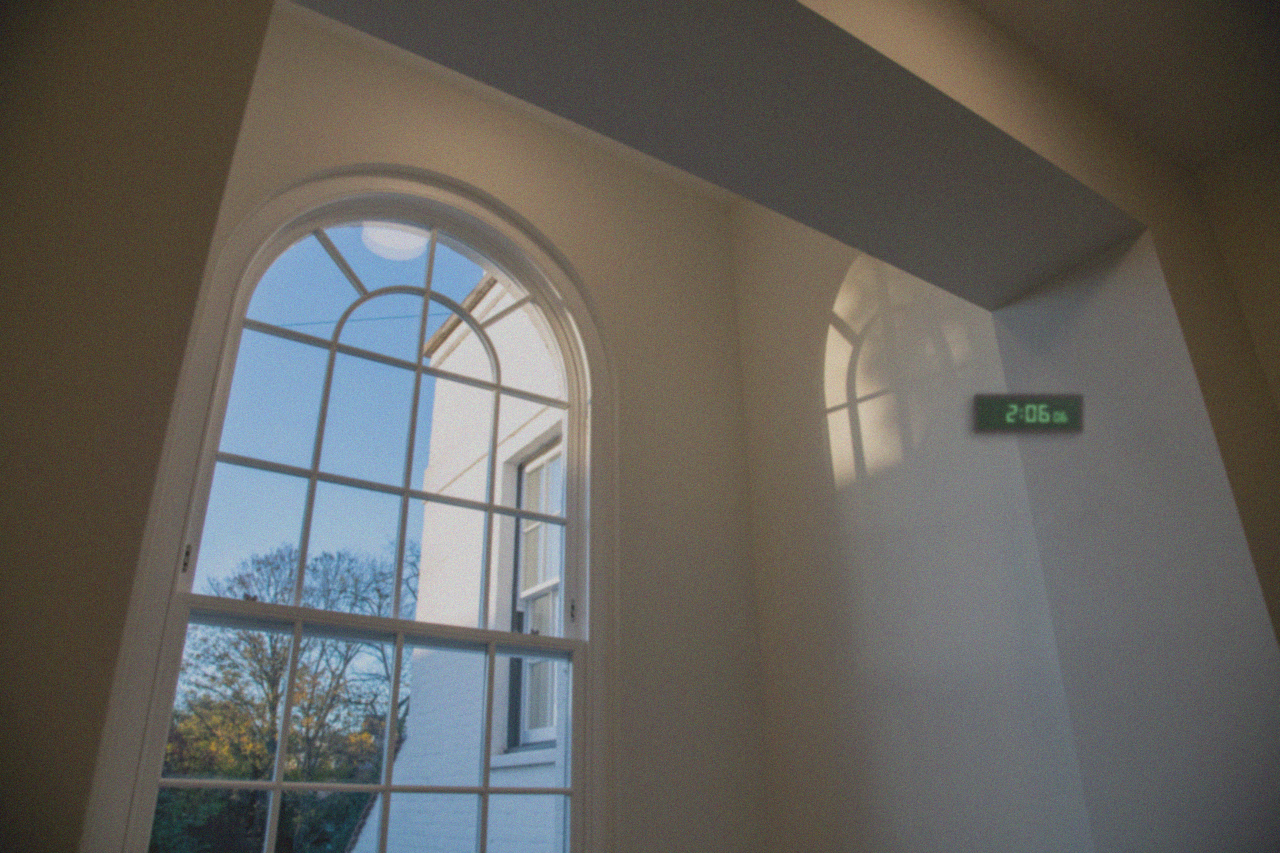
**2:06**
